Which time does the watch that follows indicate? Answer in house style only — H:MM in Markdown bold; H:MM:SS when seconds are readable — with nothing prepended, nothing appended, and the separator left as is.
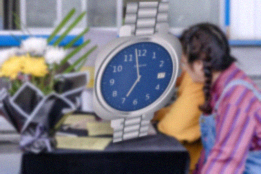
**6:58**
